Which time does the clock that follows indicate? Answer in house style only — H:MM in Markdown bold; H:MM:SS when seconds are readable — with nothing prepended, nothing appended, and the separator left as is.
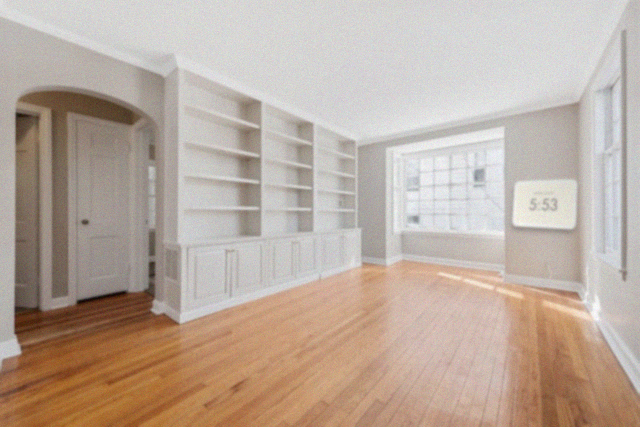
**5:53**
